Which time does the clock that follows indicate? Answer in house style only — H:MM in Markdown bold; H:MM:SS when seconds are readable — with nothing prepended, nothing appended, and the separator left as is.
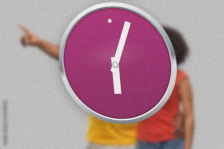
**6:04**
